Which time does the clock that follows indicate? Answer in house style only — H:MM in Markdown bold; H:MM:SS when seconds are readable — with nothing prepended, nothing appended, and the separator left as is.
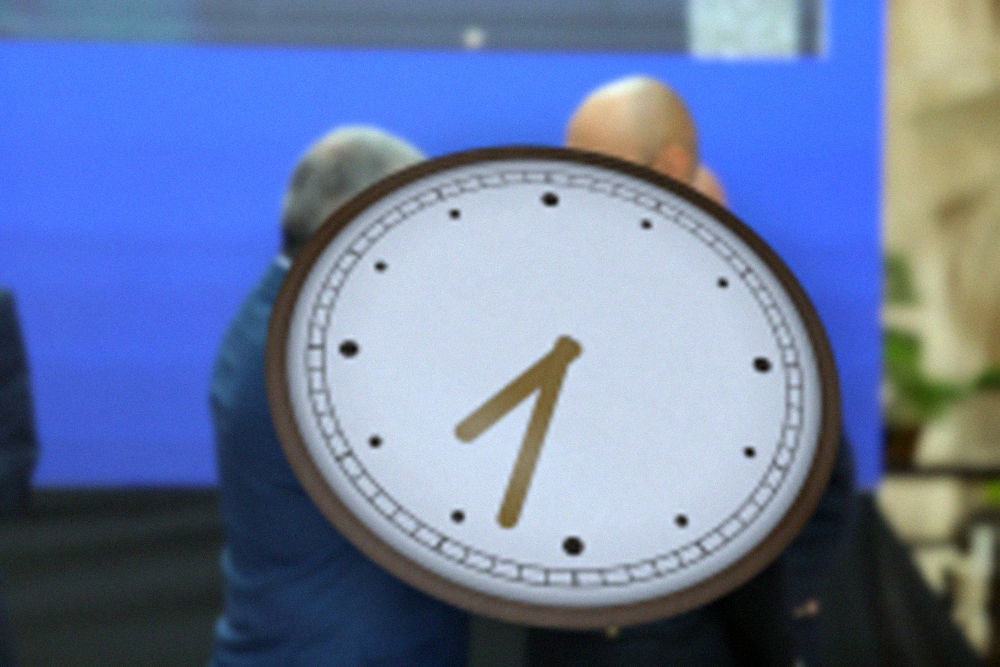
**7:33**
